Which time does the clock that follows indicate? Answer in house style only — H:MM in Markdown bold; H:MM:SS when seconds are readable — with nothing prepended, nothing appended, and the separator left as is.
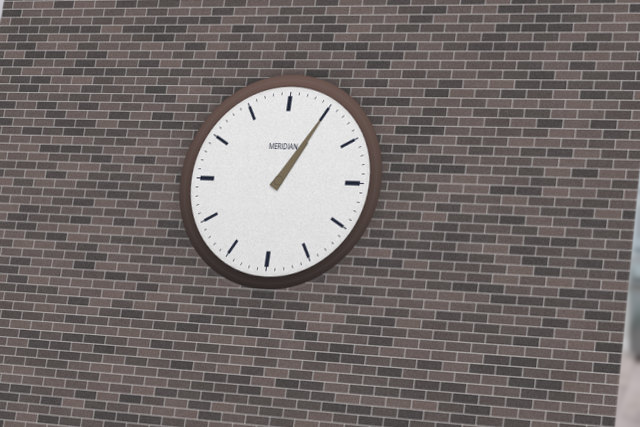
**1:05**
